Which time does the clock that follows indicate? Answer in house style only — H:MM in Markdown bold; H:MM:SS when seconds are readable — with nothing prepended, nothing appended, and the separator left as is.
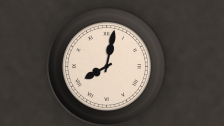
**8:02**
